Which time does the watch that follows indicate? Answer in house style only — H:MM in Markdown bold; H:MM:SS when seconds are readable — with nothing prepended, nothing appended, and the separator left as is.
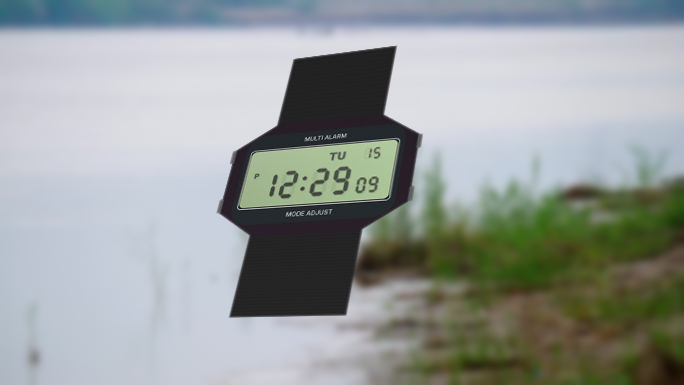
**12:29:09**
